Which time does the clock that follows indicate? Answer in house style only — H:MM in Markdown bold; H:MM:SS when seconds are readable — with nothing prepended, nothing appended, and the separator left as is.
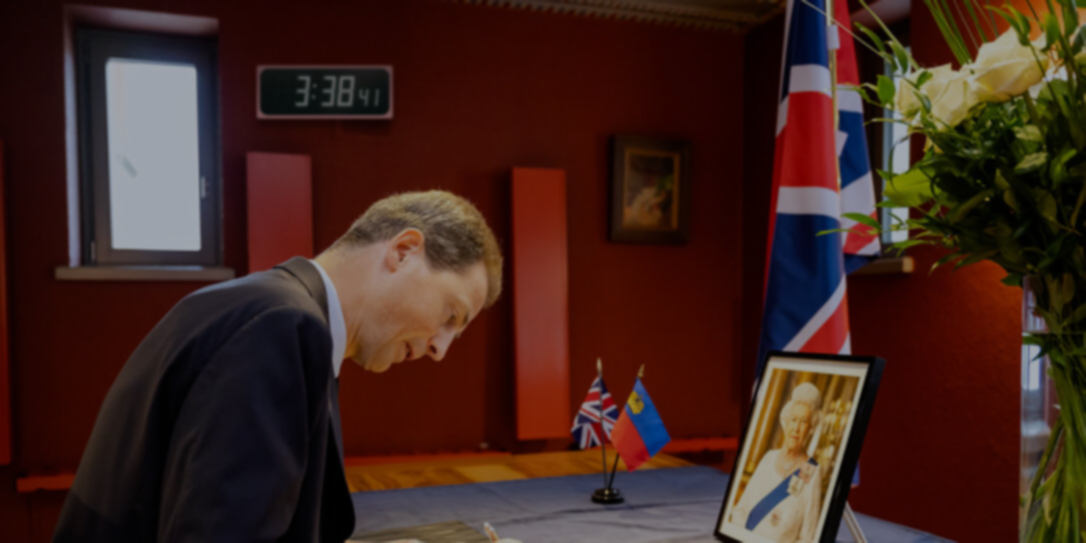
**3:38:41**
